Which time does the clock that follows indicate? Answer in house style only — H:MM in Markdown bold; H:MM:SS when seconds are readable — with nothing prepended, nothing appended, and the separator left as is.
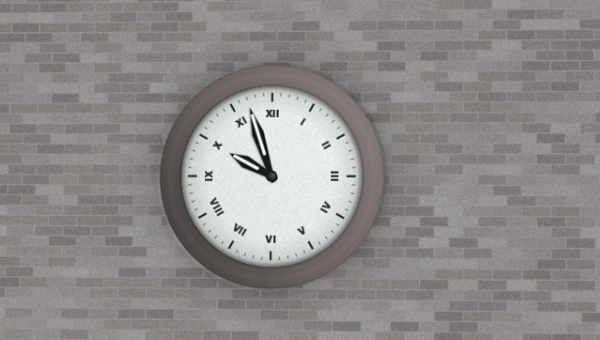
**9:57**
